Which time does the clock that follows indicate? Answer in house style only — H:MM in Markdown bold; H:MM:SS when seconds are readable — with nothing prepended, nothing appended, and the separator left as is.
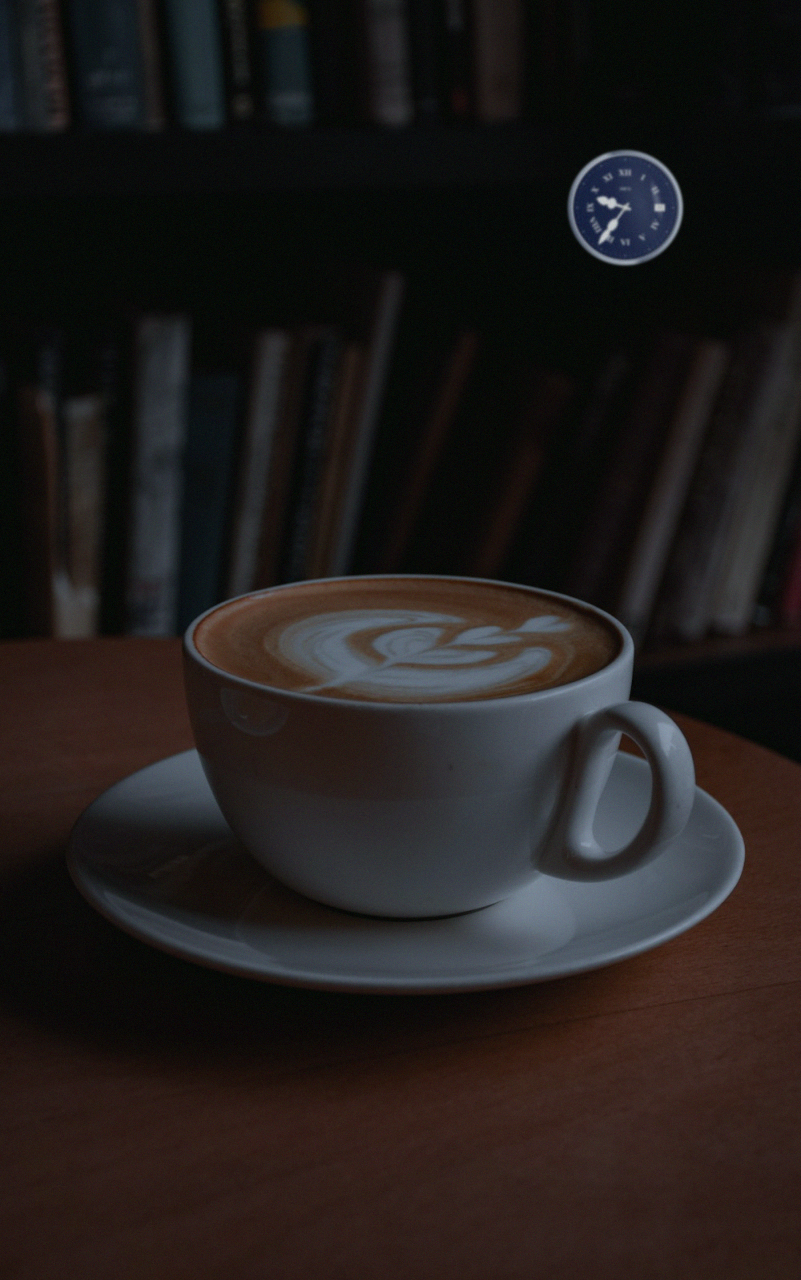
**9:36**
